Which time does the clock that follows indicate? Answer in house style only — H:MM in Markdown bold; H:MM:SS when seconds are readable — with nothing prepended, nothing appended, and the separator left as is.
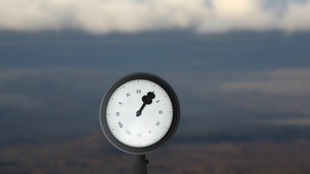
**1:06**
